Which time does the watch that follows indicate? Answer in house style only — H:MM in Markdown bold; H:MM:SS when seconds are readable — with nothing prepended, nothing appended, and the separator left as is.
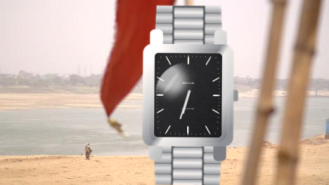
**6:33**
